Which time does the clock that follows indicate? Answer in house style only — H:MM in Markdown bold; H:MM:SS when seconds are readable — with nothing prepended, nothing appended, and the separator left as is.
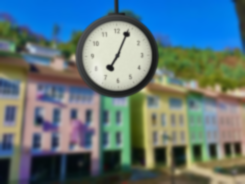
**7:04**
